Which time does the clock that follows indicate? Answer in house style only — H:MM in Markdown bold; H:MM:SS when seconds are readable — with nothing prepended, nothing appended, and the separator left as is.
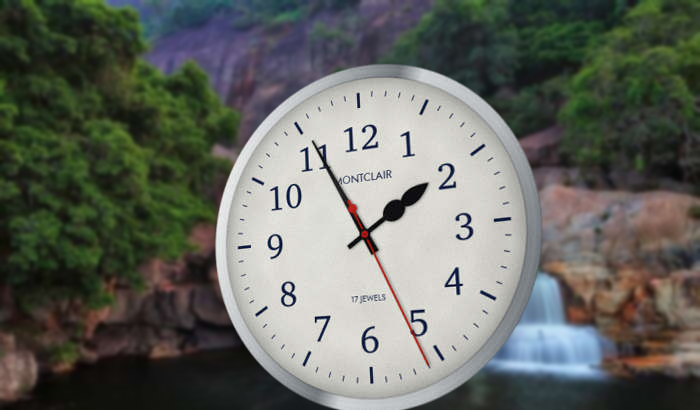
**1:55:26**
